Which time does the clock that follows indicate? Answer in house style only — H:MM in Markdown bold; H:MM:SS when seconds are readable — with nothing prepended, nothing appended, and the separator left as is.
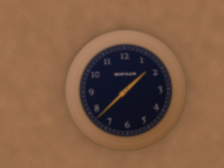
**1:38**
